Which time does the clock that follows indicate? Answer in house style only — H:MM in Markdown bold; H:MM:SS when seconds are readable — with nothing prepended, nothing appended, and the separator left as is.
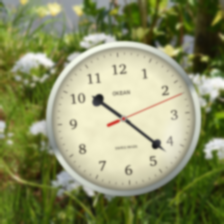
**10:22:12**
